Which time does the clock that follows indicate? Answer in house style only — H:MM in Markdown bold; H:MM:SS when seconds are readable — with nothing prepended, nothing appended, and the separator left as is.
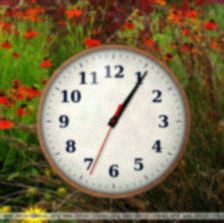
**1:05:34**
